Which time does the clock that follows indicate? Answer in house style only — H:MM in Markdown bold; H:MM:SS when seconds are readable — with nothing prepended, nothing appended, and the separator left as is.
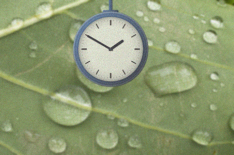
**1:50**
